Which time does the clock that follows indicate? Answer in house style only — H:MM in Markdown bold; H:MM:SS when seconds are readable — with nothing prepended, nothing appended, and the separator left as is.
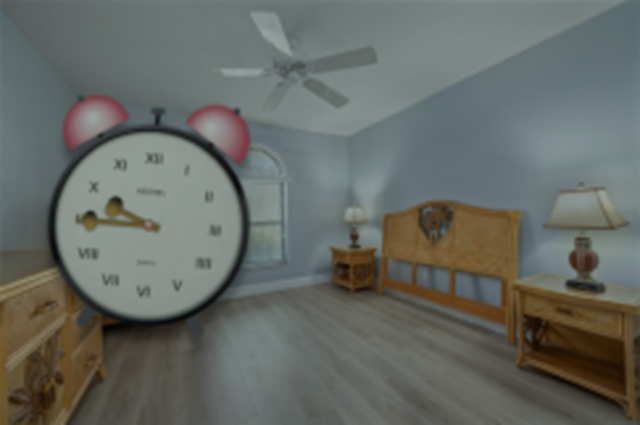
**9:45**
